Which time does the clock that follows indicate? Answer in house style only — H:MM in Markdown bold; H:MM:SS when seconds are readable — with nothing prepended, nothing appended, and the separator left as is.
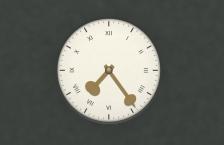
**7:24**
